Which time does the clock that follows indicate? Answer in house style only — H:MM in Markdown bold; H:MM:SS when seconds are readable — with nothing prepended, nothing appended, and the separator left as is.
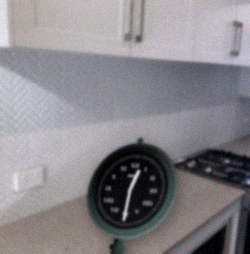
**12:30**
